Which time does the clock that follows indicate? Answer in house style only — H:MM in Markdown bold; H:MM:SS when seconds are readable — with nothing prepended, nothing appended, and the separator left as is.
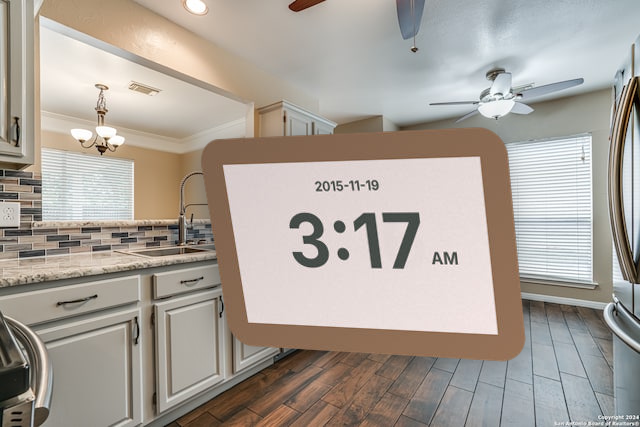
**3:17**
